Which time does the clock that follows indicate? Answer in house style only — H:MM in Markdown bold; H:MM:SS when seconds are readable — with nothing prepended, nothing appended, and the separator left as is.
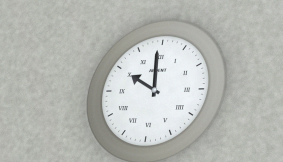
**9:59**
